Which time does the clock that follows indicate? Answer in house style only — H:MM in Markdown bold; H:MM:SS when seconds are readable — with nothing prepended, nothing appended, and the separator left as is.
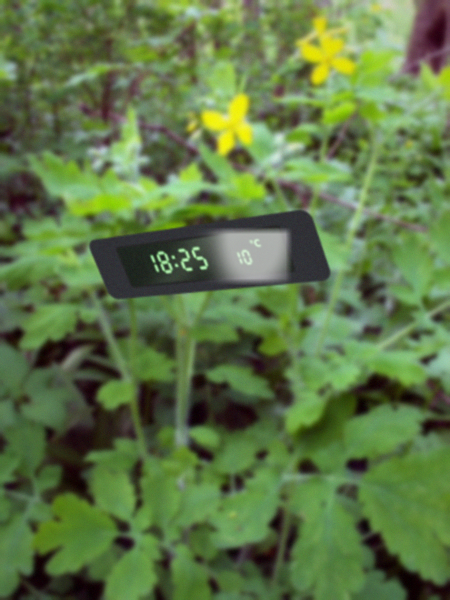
**18:25**
